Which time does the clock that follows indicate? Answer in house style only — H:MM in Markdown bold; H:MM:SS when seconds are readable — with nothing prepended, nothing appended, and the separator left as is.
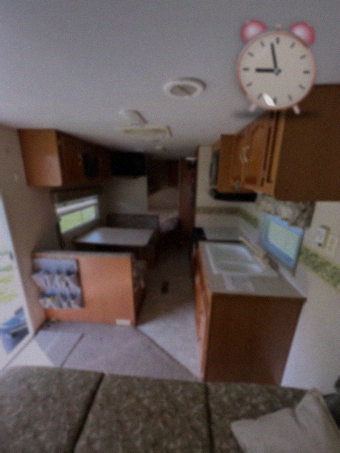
**8:58**
